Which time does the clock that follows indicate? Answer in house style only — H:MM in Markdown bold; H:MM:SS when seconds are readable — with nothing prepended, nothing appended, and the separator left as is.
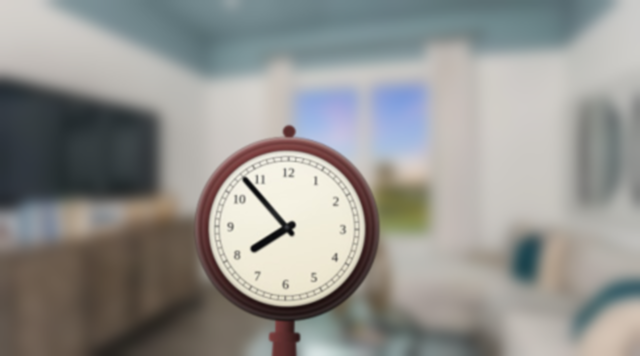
**7:53**
